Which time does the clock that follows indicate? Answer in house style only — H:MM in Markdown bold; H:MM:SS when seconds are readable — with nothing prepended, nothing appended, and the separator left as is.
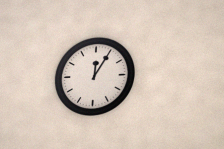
**12:05**
